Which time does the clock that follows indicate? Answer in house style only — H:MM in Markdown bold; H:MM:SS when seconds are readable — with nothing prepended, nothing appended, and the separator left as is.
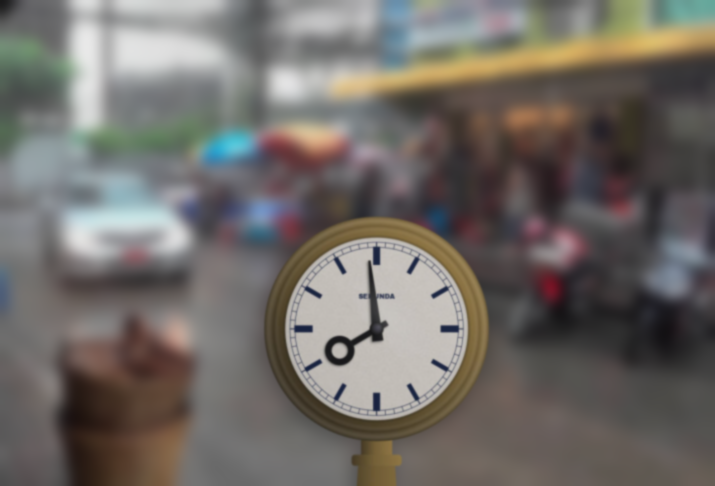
**7:59**
